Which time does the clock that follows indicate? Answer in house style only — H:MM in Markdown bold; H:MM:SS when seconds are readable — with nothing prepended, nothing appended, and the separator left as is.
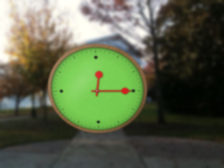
**12:15**
